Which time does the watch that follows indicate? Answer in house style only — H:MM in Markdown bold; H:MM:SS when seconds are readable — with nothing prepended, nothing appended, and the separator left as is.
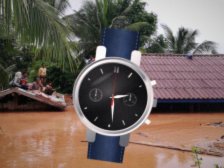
**2:29**
